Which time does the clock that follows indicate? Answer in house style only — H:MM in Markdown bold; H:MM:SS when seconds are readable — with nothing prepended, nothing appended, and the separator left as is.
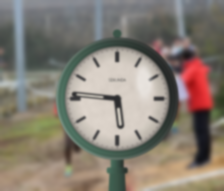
**5:46**
